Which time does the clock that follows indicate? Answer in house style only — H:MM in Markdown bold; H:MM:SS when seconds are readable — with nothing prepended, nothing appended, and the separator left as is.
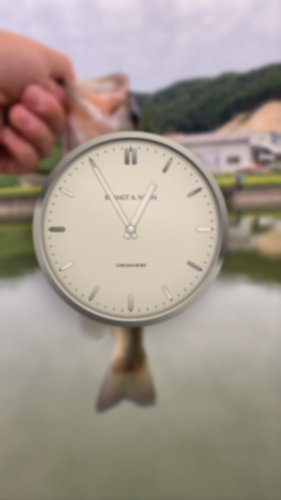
**12:55**
